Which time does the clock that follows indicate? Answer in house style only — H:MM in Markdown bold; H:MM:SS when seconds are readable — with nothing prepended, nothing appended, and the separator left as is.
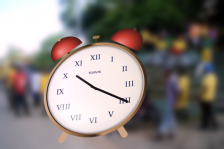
**10:20**
